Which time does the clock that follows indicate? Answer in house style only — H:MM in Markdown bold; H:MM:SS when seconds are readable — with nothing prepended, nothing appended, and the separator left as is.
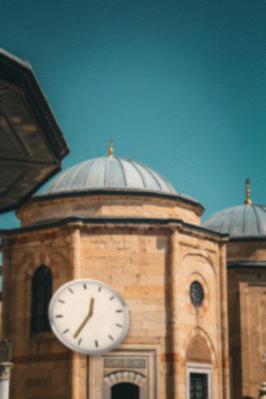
**12:37**
